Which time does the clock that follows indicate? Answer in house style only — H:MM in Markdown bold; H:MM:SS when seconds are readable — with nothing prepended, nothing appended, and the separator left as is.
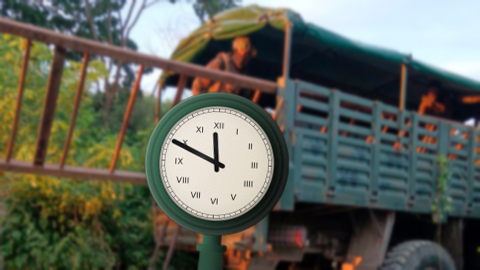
**11:49**
